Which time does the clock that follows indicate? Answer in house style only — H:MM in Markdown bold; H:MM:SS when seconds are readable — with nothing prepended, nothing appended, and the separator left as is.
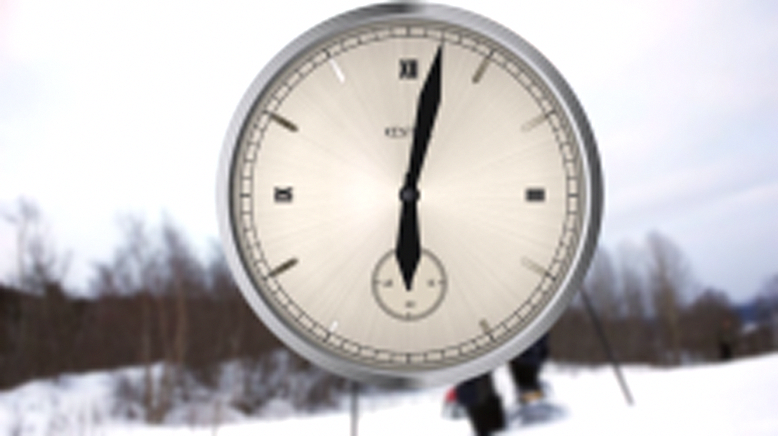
**6:02**
